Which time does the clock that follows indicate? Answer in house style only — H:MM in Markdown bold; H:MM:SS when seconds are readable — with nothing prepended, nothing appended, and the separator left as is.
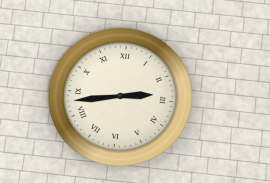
**2:43**
